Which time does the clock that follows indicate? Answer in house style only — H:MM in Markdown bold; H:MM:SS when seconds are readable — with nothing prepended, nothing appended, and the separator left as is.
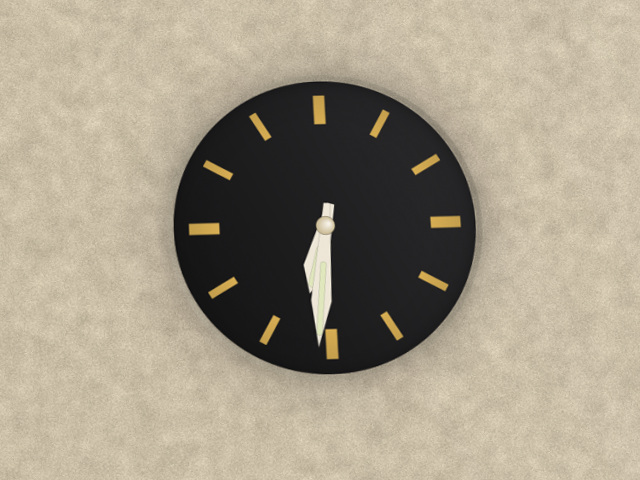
**6:31**
